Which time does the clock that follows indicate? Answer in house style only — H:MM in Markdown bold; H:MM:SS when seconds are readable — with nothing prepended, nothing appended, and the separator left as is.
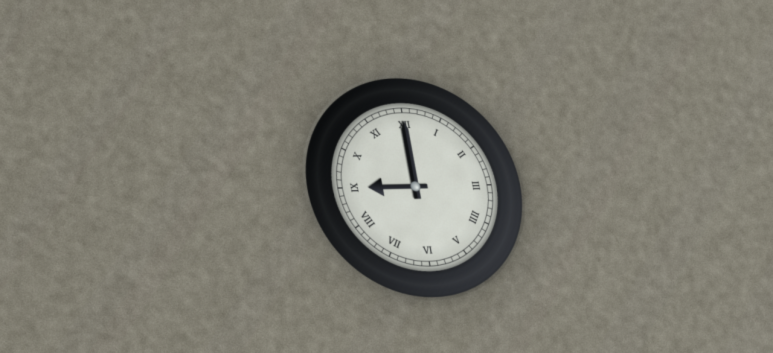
**9:00**
